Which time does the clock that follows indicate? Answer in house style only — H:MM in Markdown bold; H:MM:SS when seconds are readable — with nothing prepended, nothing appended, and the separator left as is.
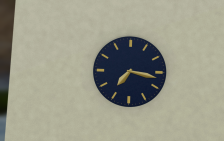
**7:17**
